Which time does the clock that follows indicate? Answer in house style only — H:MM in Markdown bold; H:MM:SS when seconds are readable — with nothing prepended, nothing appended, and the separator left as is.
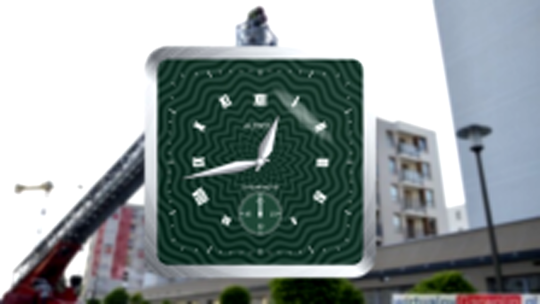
**12:43**
